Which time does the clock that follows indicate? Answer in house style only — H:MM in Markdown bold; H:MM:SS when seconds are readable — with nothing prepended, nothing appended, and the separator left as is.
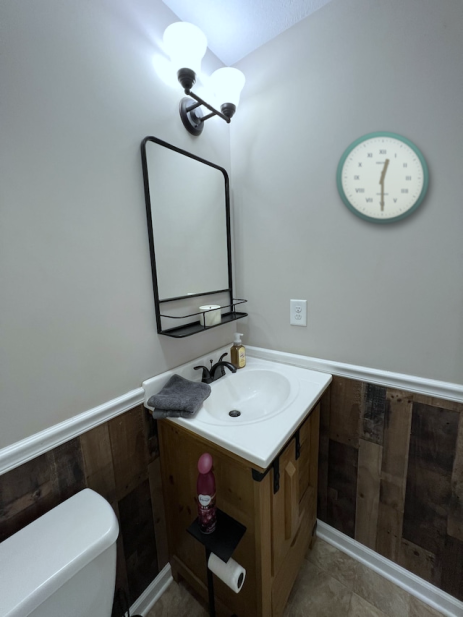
**12:30**
